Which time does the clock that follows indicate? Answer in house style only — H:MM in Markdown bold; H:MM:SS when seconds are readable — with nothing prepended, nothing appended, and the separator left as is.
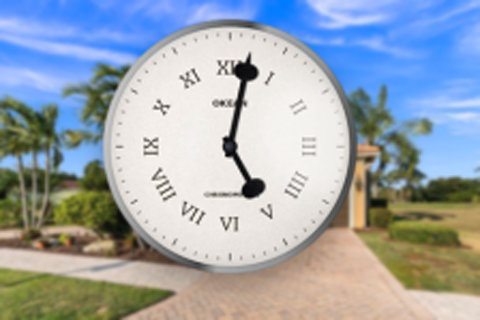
**5:02**
